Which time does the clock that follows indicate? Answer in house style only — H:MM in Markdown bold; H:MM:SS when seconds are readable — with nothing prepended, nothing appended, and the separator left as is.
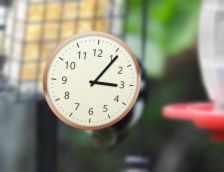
**3:06**
